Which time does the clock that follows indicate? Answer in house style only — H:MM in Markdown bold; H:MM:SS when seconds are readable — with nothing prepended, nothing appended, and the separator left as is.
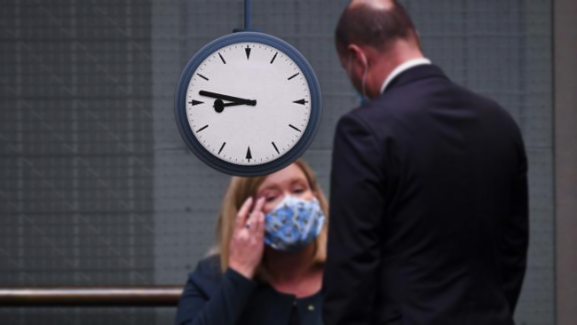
**8:47**
